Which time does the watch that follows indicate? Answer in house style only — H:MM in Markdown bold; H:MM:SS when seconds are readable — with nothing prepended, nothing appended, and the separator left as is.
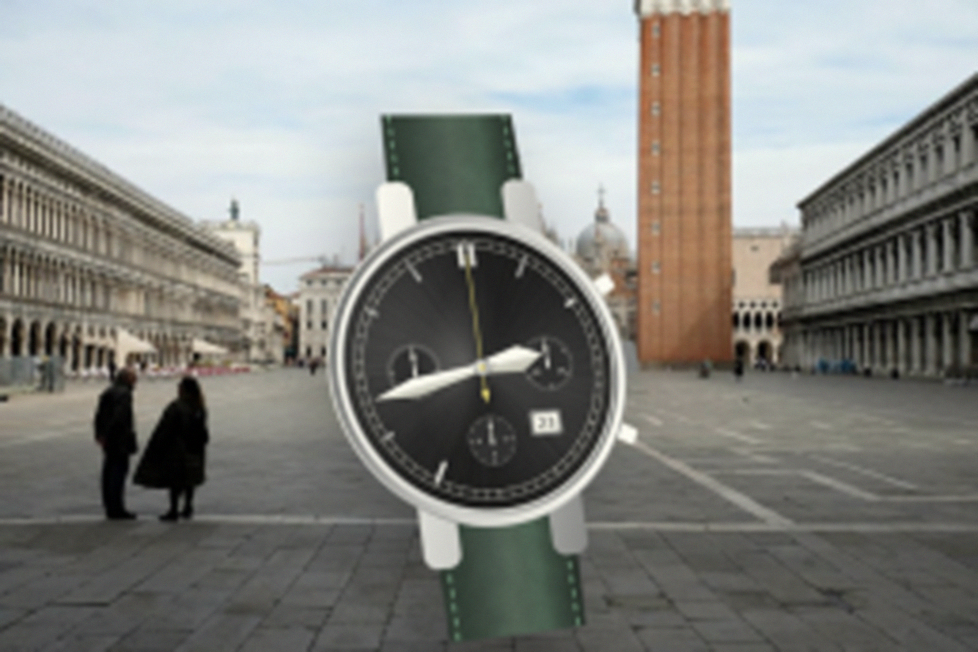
**2:43**
